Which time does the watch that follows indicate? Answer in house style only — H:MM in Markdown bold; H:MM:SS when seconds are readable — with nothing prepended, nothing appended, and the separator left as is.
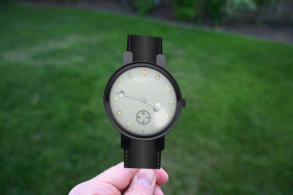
**3:47**
